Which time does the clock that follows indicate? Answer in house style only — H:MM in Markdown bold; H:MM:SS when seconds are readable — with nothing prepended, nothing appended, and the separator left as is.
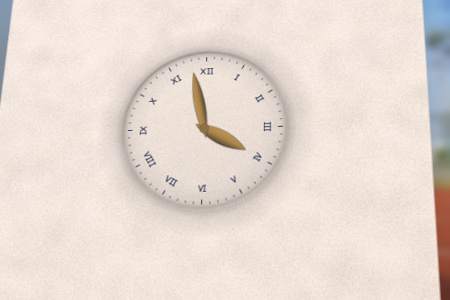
**3:58**
